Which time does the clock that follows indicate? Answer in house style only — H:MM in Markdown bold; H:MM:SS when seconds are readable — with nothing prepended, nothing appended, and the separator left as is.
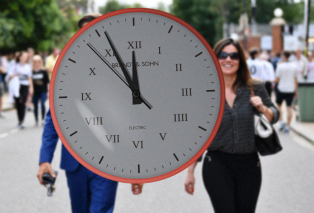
**11:55:53**
